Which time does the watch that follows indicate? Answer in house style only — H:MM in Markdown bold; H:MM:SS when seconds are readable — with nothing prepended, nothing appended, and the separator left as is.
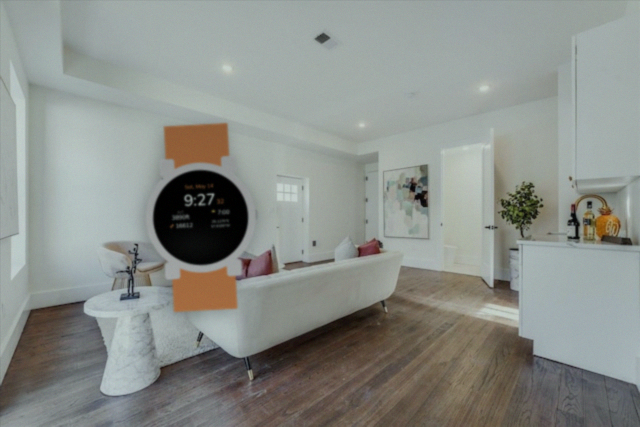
**9:27**
